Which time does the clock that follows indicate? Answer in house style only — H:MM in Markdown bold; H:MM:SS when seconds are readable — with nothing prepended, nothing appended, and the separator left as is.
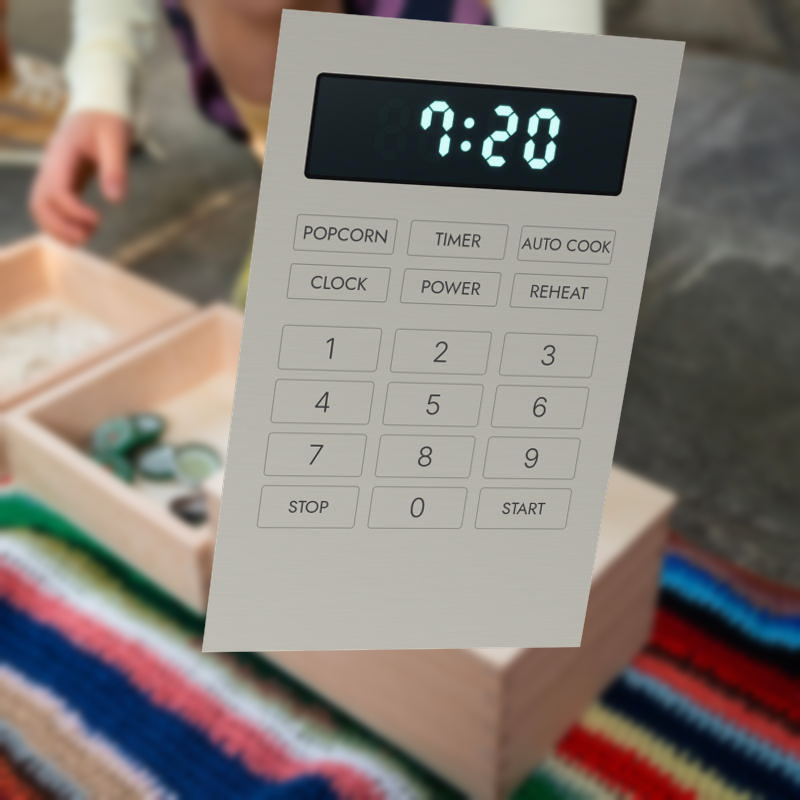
**7:20**
